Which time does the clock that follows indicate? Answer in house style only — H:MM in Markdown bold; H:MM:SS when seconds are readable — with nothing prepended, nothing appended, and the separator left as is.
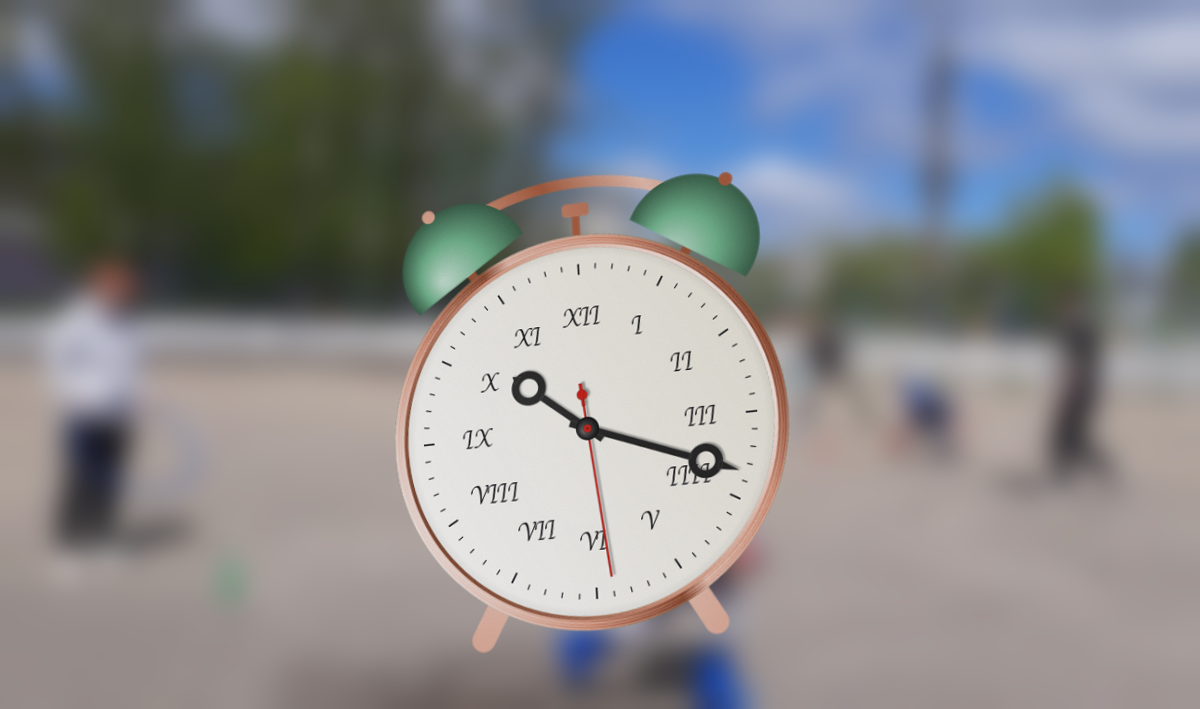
**10:18:29**
